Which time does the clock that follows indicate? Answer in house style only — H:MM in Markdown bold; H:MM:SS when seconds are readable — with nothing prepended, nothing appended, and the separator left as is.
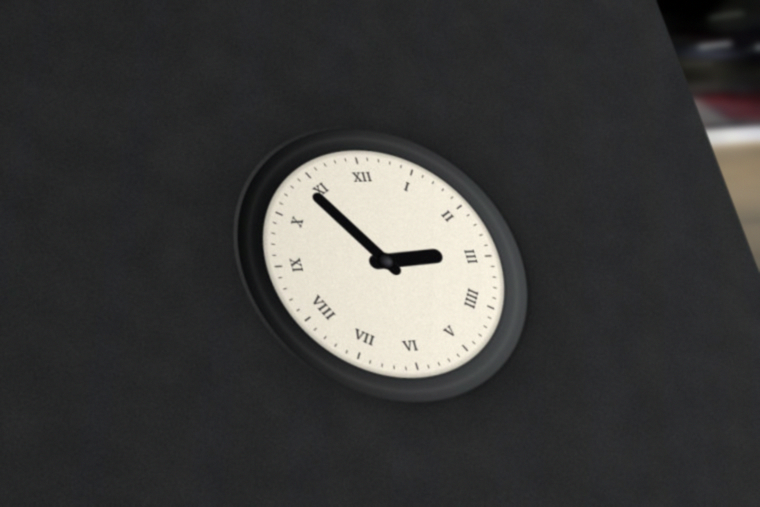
**2:54**
